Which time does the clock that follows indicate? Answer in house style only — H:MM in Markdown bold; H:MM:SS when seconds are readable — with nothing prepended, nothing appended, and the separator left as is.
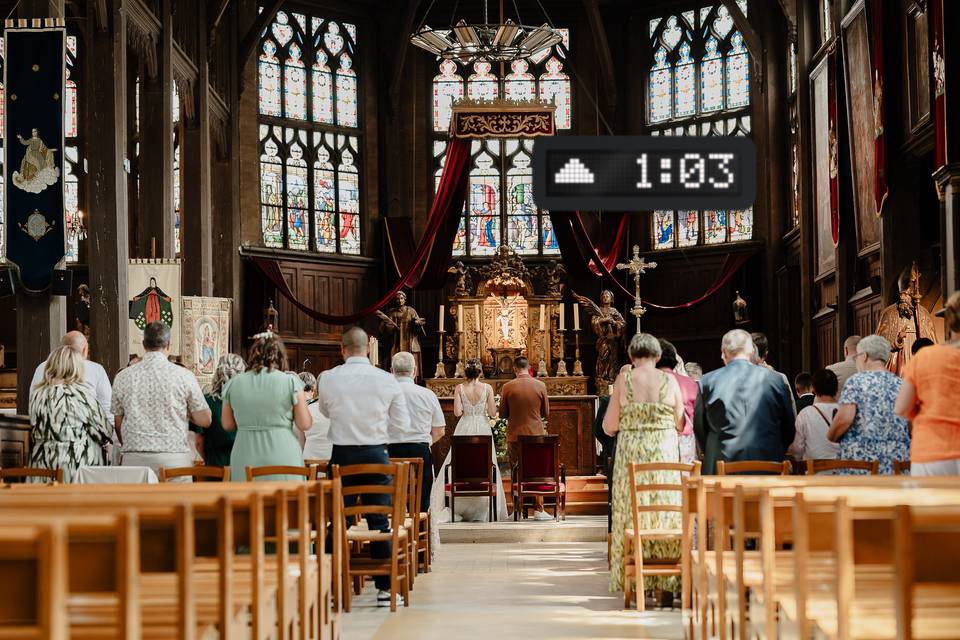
**1:03**
